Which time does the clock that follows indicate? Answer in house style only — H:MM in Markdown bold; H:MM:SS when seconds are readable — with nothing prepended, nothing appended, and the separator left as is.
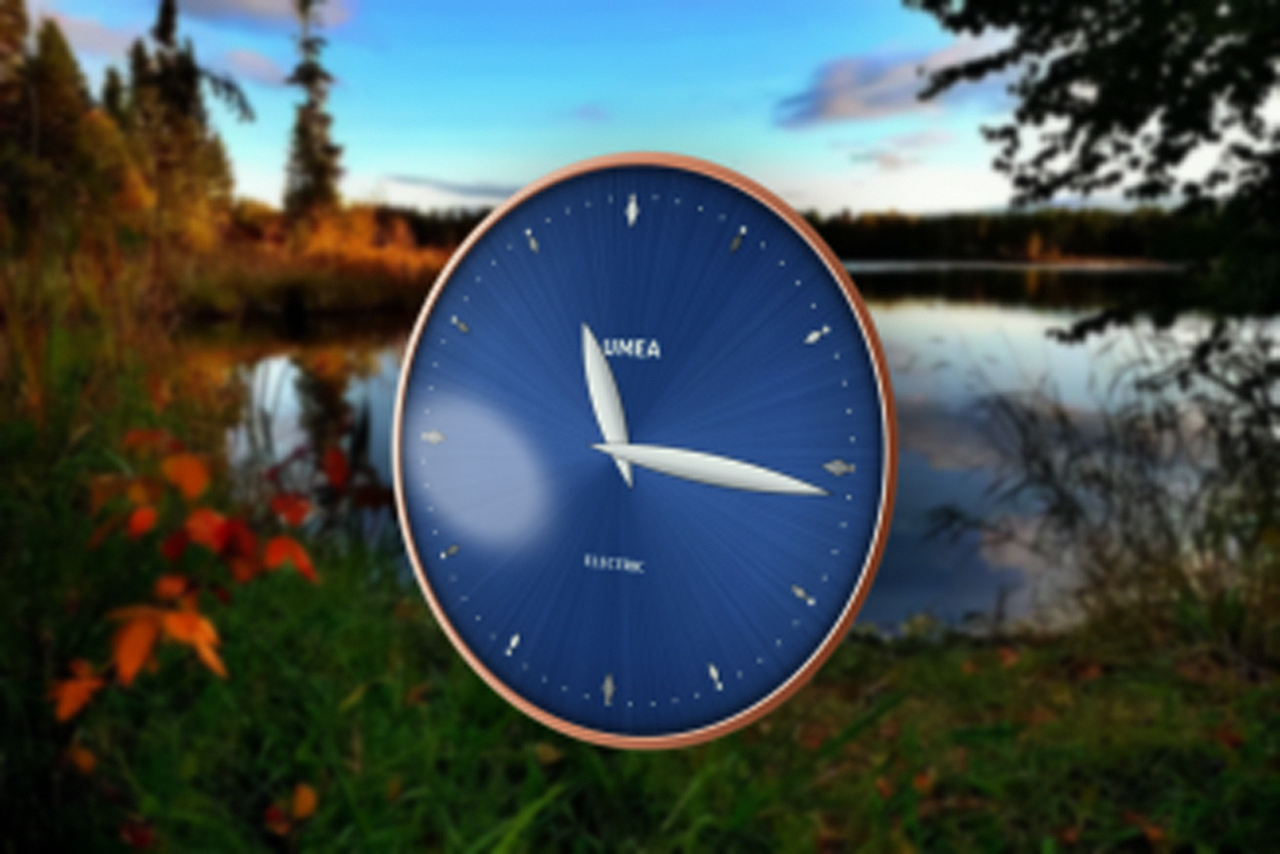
**11:16**
